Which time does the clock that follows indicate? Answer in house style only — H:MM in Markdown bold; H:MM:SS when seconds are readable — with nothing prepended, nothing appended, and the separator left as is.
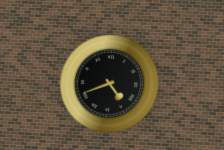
**4:41**
